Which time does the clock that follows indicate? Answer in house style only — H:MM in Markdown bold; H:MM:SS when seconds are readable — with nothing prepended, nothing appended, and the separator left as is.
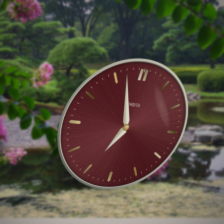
**6:57**
